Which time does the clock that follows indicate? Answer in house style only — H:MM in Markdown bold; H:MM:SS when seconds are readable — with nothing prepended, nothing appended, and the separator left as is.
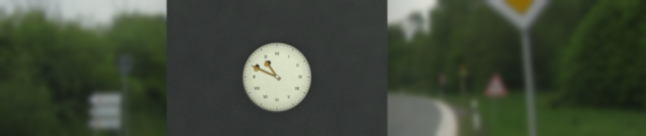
**10:49**
